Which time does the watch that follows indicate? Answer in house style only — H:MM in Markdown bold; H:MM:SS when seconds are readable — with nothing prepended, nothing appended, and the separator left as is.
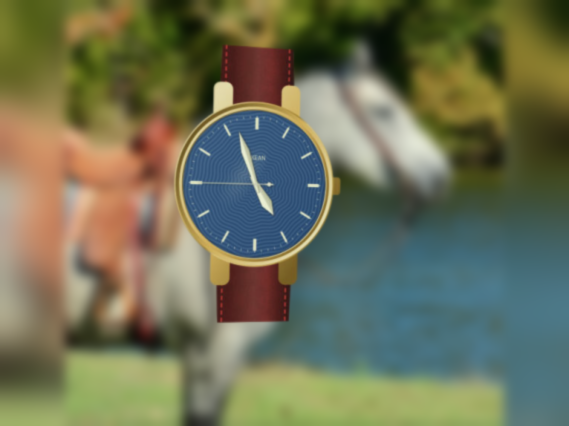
**4:56:45**
